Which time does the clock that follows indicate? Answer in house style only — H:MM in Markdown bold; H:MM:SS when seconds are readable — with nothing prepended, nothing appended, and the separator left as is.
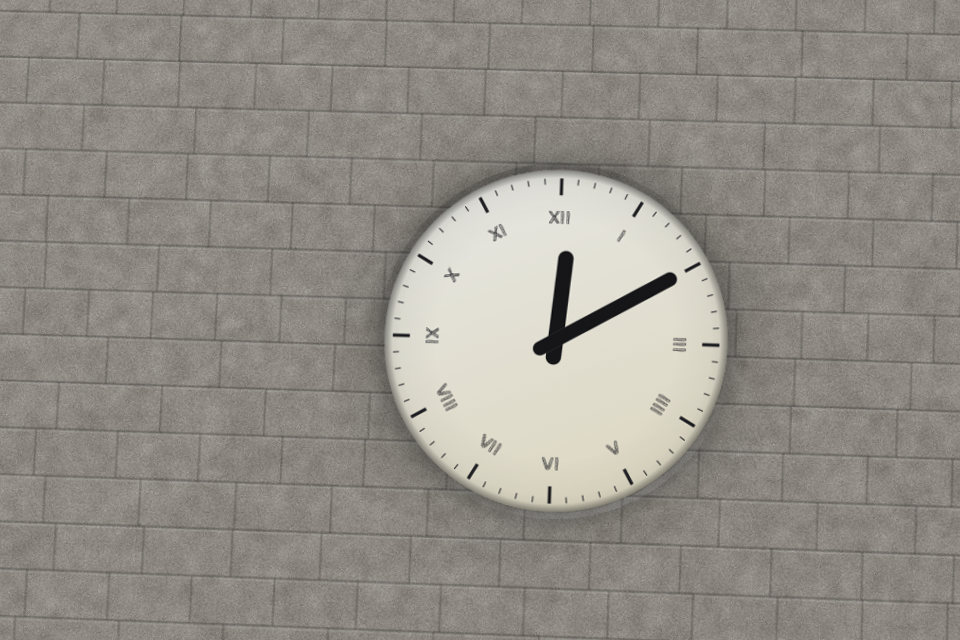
**12:10**
